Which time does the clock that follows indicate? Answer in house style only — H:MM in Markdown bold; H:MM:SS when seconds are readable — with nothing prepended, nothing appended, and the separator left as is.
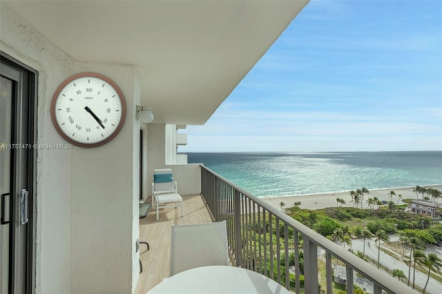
**4:23**
